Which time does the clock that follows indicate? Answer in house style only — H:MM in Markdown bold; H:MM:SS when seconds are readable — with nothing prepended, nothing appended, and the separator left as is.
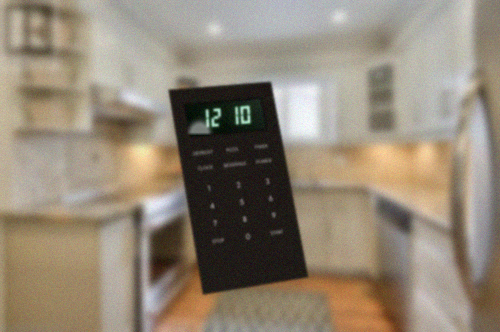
**12:10**
